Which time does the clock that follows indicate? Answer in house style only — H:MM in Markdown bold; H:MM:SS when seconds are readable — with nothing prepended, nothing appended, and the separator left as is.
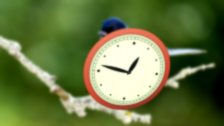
**12:47**
